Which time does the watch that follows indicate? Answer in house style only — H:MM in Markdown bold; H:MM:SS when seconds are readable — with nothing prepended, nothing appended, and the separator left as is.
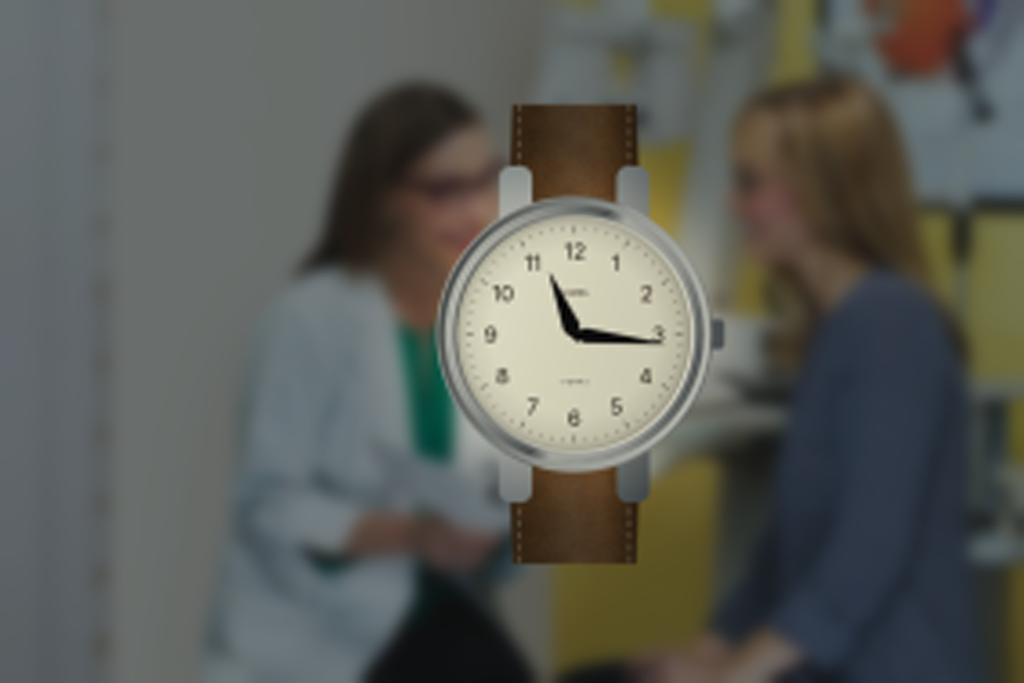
**11:16**
